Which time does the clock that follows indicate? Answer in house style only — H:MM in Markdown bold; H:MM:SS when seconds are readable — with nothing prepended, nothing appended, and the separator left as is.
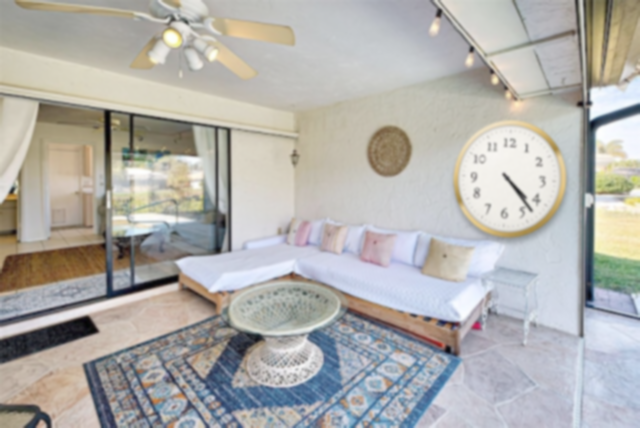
**4:23**
